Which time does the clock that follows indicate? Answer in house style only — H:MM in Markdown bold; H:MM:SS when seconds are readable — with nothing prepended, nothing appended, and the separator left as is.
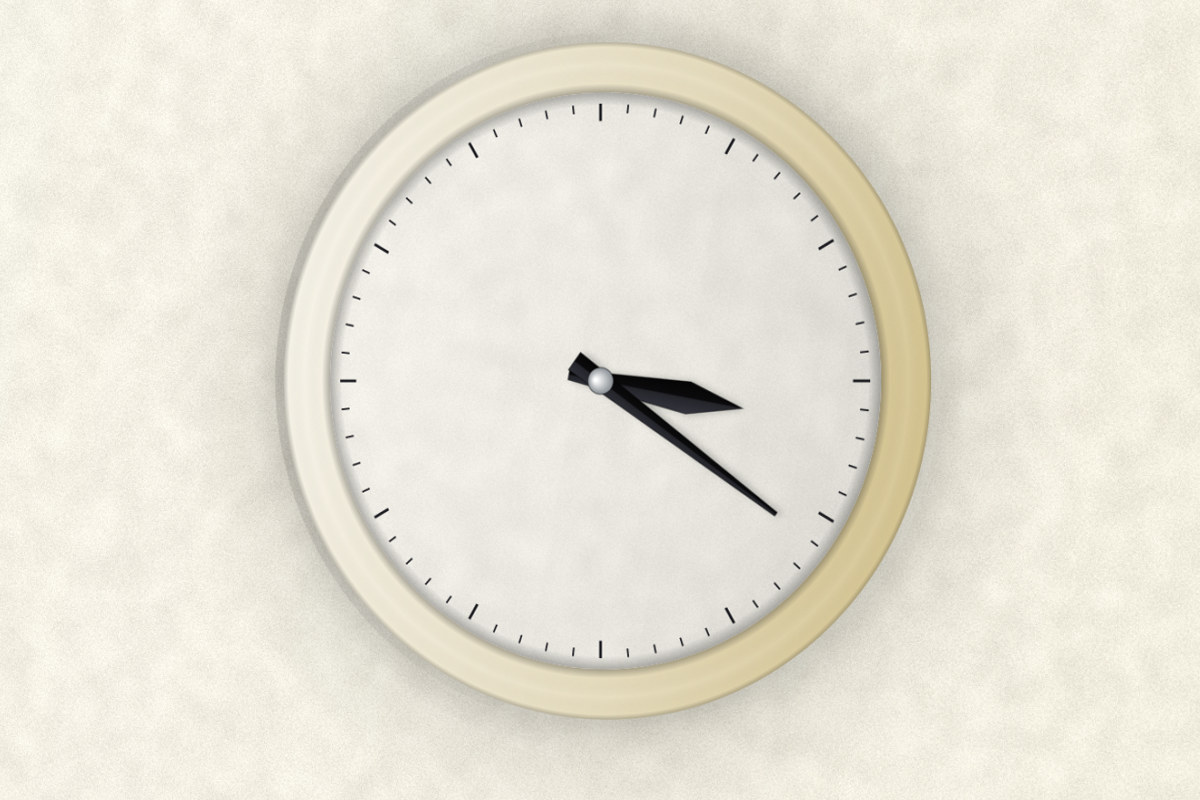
**3:21**
